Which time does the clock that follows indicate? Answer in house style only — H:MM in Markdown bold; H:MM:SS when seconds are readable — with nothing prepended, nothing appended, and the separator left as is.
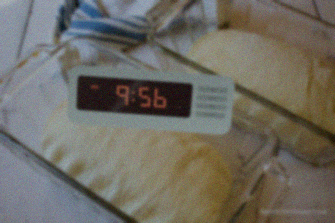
**9:56**
